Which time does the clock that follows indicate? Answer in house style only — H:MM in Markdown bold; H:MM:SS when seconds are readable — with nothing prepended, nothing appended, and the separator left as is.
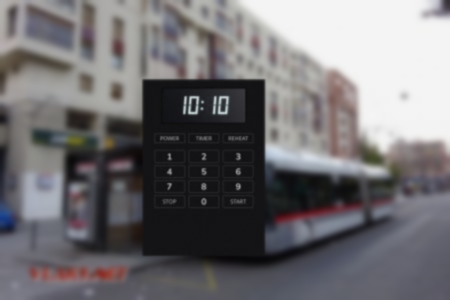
**10:10**
